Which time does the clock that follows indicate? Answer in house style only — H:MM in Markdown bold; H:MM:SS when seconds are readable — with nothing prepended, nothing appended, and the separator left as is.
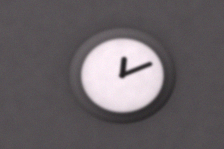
**12:11**
